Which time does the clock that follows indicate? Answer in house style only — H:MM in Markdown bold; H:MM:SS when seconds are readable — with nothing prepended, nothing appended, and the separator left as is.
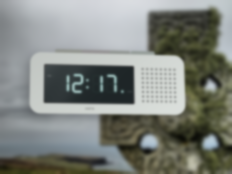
**12:17**
